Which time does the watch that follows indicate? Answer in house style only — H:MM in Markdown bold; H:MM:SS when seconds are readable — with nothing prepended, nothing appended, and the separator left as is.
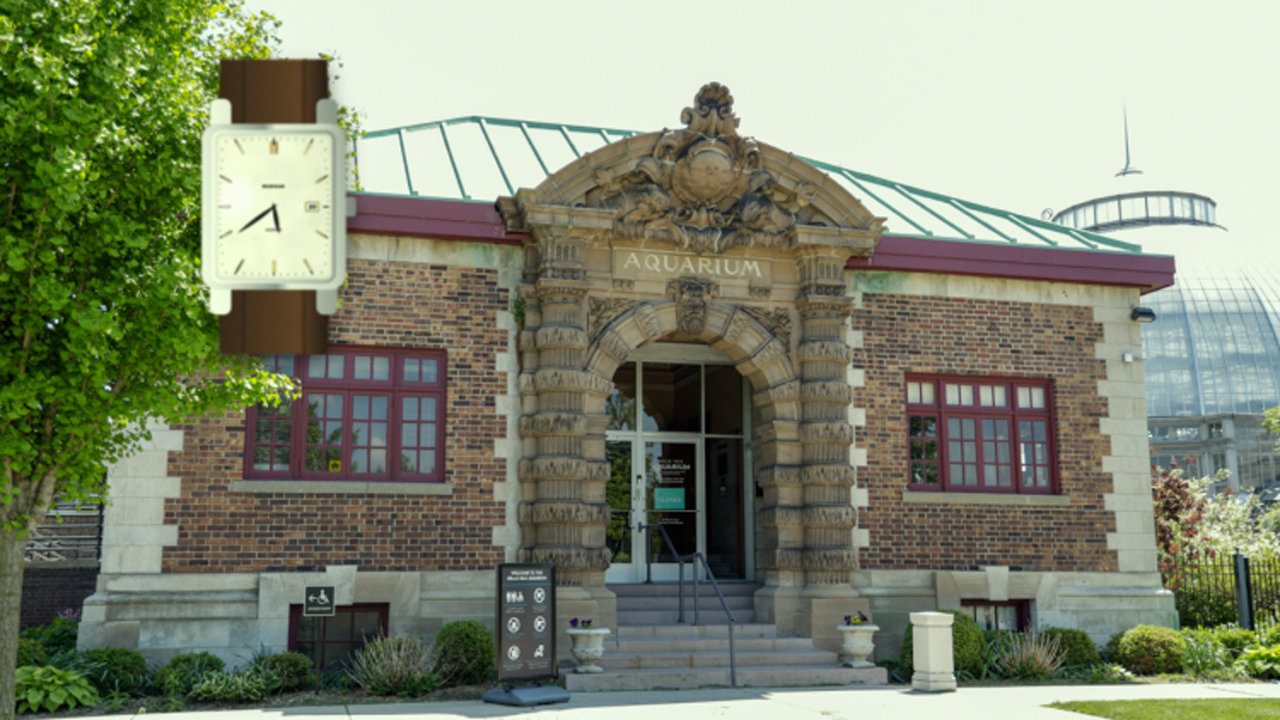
**5:39**
